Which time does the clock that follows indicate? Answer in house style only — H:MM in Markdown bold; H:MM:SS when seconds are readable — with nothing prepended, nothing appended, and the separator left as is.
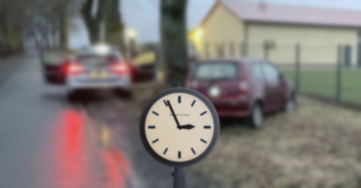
**2:56**
